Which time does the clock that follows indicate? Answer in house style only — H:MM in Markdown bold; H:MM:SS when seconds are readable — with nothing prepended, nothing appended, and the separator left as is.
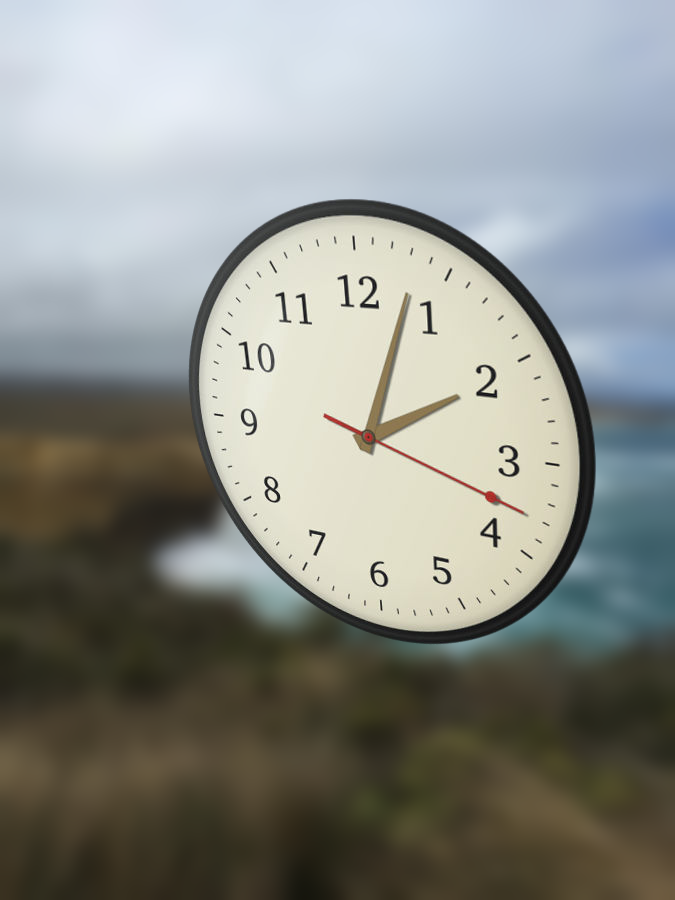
**2:03:18**
